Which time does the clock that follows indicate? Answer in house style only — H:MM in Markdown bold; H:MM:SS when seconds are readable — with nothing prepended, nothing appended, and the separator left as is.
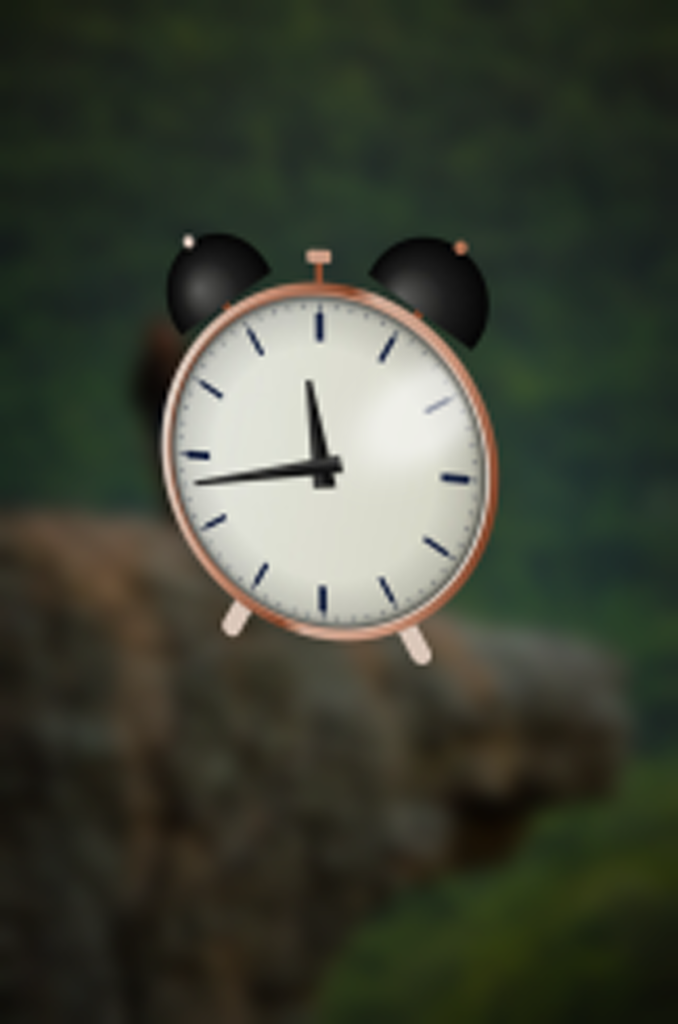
**11:43**
